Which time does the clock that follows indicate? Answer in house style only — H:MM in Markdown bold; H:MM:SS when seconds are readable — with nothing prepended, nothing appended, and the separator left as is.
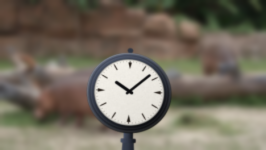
**10:08**
